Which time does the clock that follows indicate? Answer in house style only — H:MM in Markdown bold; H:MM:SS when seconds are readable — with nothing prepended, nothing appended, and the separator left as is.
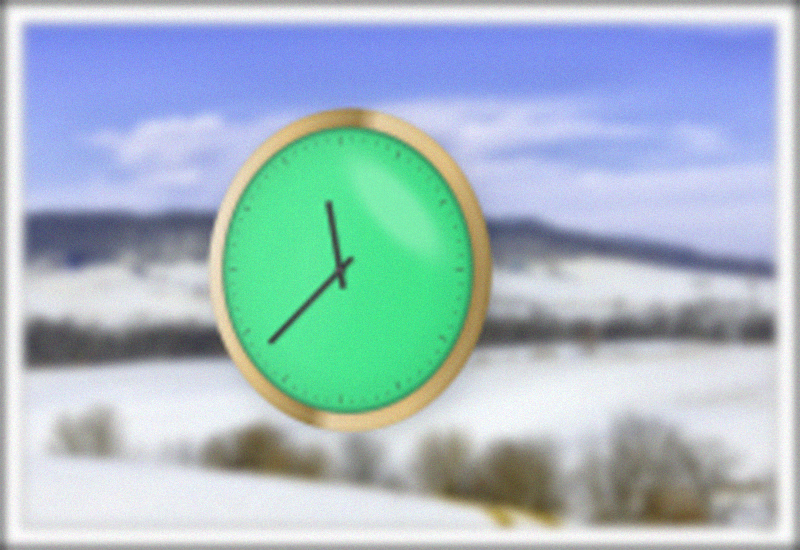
**11:38**
